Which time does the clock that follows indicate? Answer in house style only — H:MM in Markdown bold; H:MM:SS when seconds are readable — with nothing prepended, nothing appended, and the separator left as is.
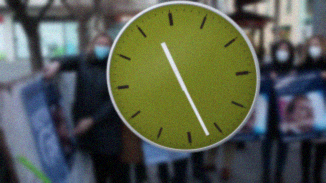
**11:27**
